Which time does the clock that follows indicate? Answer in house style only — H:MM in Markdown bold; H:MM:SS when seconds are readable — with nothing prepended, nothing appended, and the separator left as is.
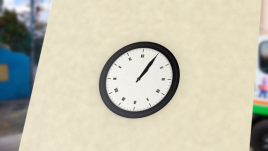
**1:05**
